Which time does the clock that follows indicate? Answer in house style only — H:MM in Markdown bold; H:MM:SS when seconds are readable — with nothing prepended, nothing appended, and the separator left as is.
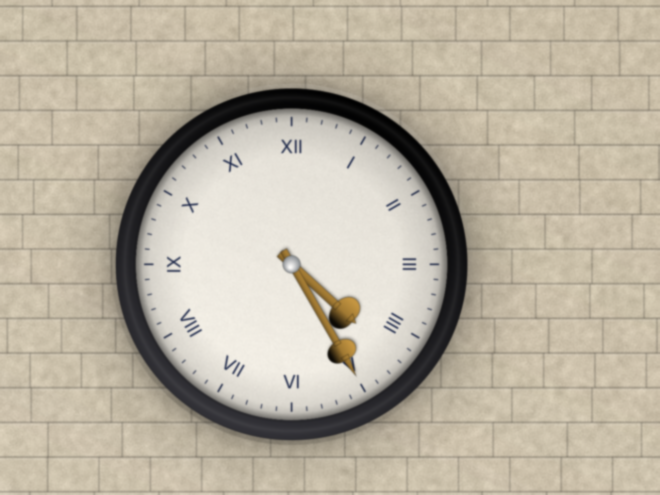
**4:25**
